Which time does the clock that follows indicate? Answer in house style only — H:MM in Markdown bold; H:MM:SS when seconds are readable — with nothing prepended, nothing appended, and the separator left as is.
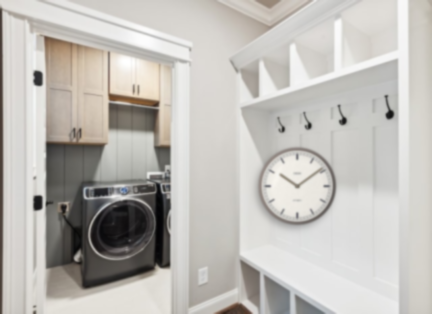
**10:09**
